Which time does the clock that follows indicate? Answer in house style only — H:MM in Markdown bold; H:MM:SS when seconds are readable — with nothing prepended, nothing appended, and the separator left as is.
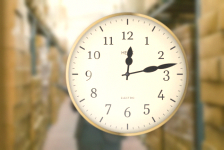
**12:13**
